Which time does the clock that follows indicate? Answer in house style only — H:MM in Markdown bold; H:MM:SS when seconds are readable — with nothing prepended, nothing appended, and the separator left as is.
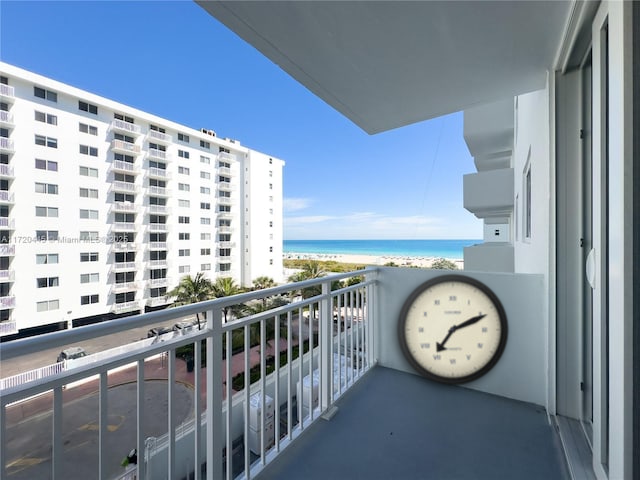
**7:11**
